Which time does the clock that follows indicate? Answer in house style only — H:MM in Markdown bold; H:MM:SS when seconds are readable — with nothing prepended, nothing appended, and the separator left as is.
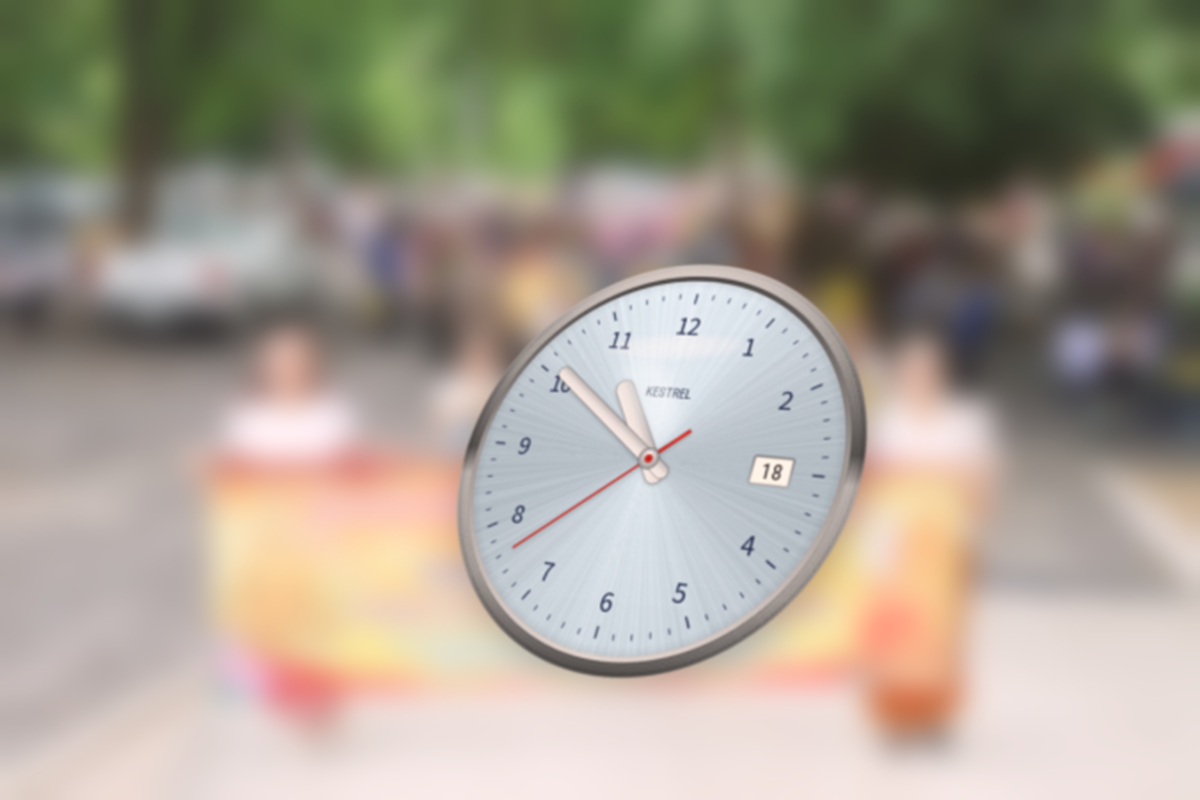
**10:50:38**
